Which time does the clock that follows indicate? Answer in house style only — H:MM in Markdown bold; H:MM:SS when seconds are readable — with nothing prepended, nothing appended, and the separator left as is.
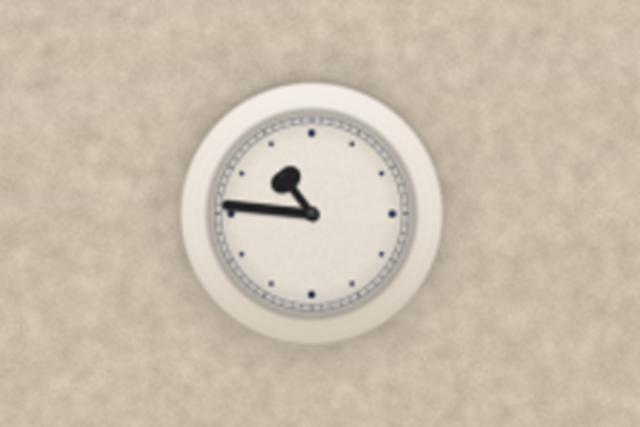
**10:46**
